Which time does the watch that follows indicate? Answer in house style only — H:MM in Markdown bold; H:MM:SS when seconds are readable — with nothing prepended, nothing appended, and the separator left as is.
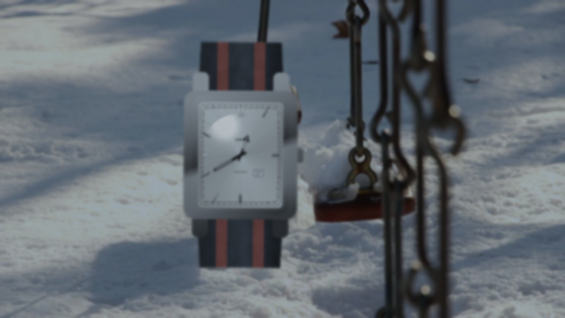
**12:40**
